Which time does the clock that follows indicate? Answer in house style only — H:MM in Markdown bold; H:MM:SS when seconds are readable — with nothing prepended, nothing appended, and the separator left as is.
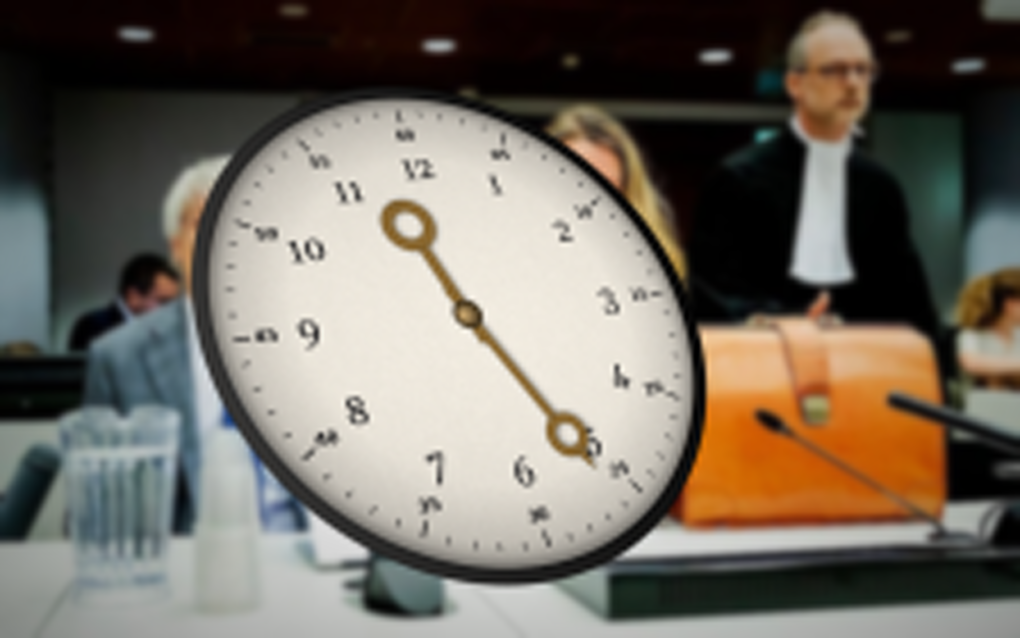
**11:26**
